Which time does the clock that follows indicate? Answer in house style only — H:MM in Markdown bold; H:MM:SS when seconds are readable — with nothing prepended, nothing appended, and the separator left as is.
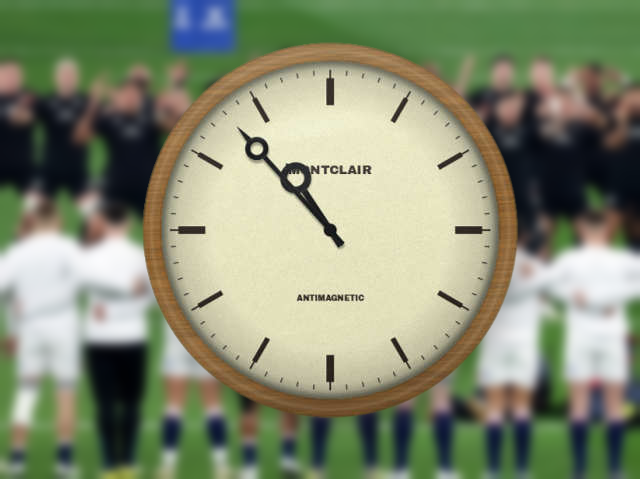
**10:53**
